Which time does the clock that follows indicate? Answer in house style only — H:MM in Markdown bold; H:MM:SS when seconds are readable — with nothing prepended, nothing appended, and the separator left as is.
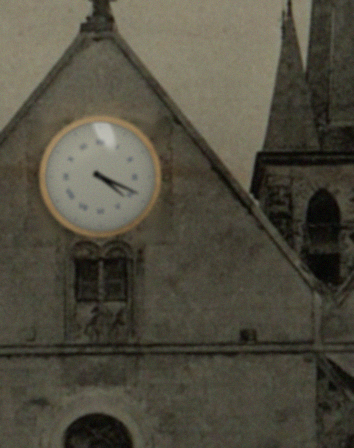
**4:19**
